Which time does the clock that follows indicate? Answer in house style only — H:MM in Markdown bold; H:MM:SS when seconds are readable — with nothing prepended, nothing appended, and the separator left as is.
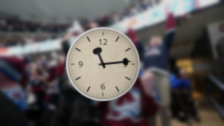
**11:14**
